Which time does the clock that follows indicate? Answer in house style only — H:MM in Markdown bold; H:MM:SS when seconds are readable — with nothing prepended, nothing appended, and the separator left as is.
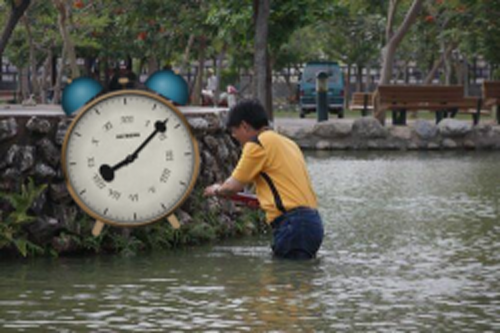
**8:08**
